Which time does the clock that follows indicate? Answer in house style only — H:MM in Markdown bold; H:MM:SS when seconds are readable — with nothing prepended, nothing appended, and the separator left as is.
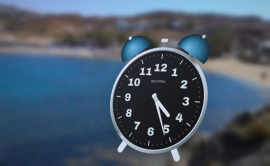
**4:26**
